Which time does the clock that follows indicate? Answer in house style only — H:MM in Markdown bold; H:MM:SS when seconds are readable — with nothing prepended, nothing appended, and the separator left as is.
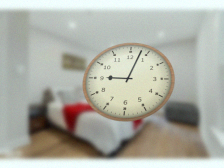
**9:03**
